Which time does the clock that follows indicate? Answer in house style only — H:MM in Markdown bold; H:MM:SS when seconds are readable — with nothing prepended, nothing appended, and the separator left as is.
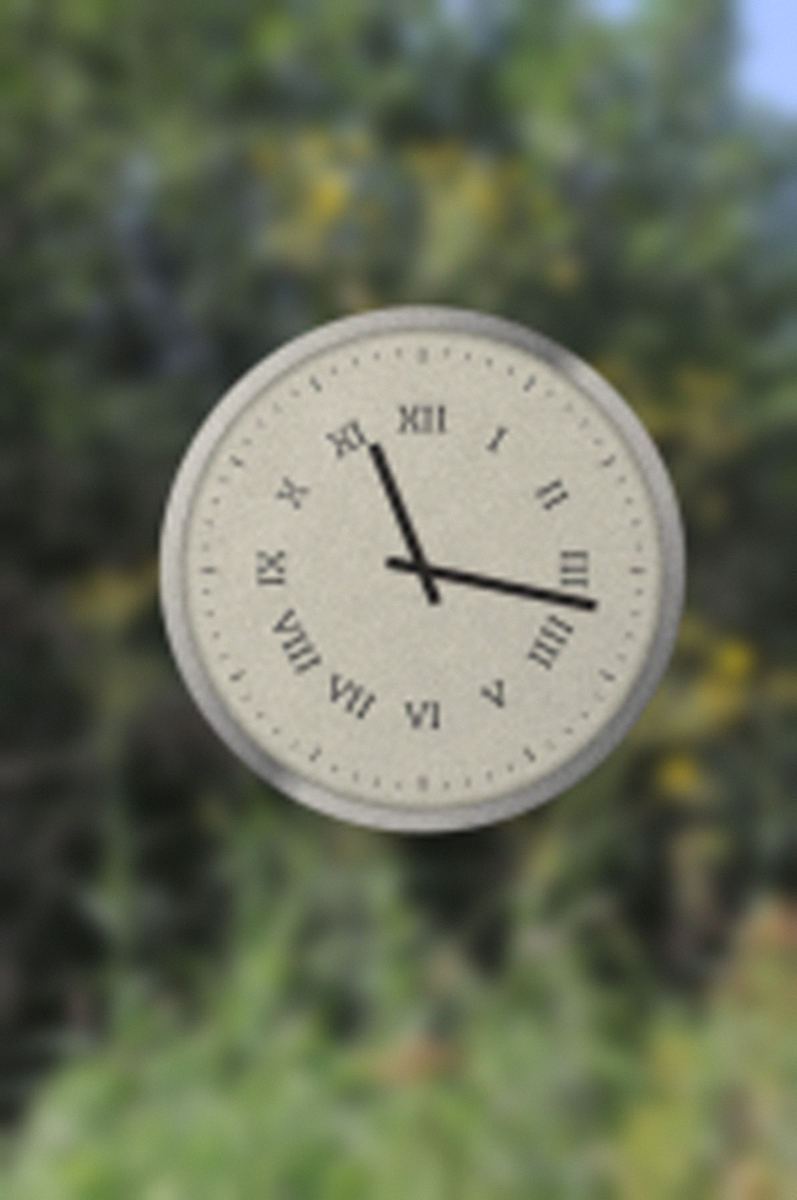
**11:17**
